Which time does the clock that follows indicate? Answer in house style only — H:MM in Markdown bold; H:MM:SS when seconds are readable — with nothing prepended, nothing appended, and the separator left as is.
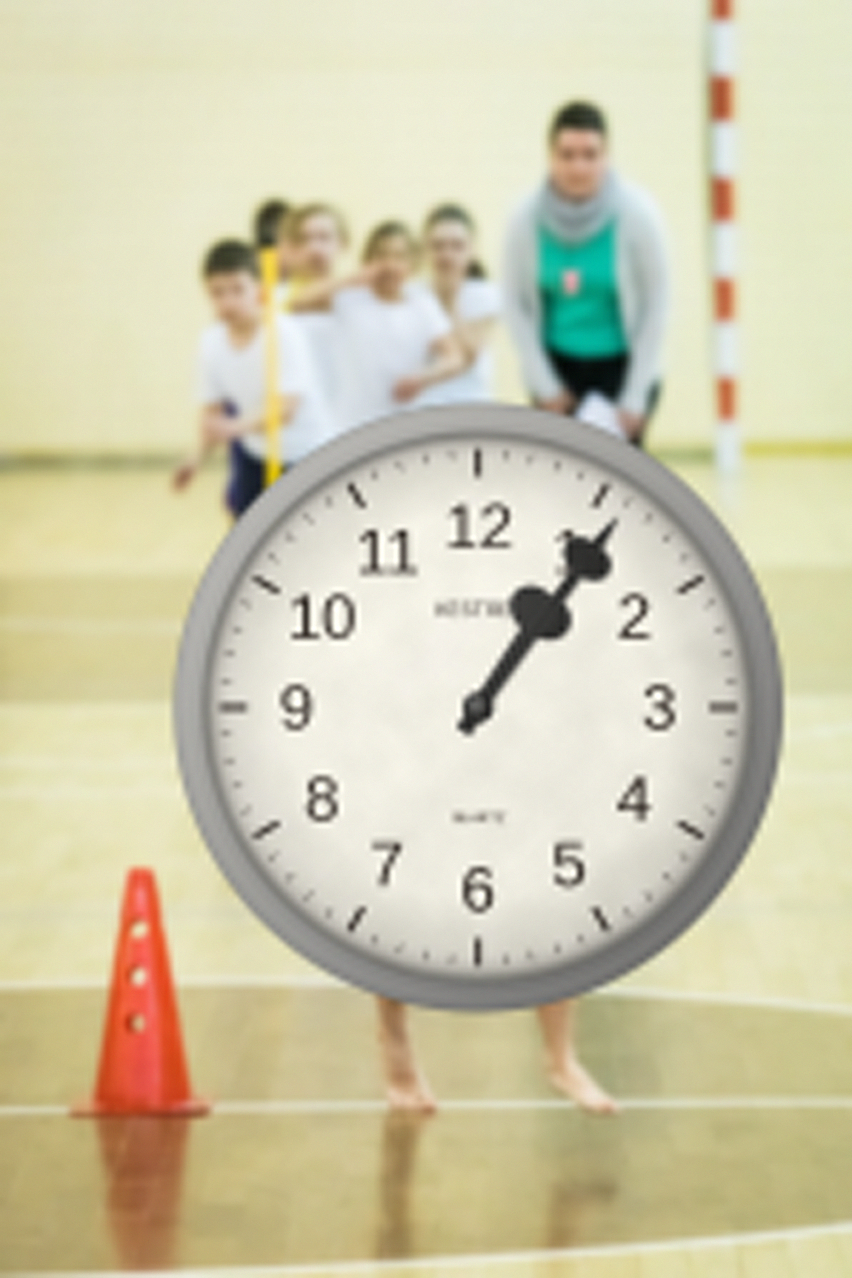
**1:06**
